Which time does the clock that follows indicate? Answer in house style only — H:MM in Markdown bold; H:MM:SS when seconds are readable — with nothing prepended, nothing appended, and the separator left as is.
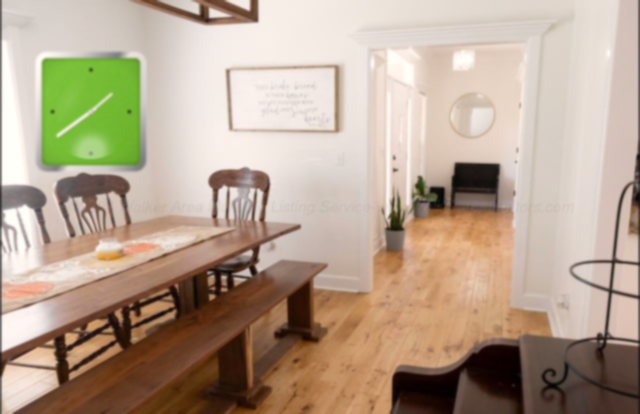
**1:39**
